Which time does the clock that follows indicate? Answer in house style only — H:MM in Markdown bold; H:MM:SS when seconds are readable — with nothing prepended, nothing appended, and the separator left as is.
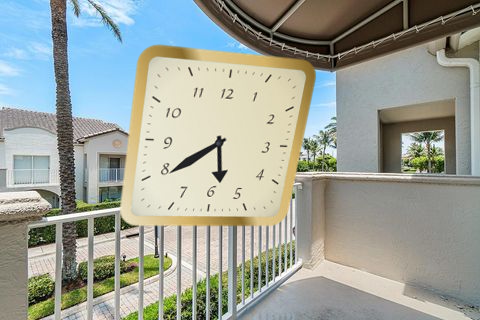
**5:39**
